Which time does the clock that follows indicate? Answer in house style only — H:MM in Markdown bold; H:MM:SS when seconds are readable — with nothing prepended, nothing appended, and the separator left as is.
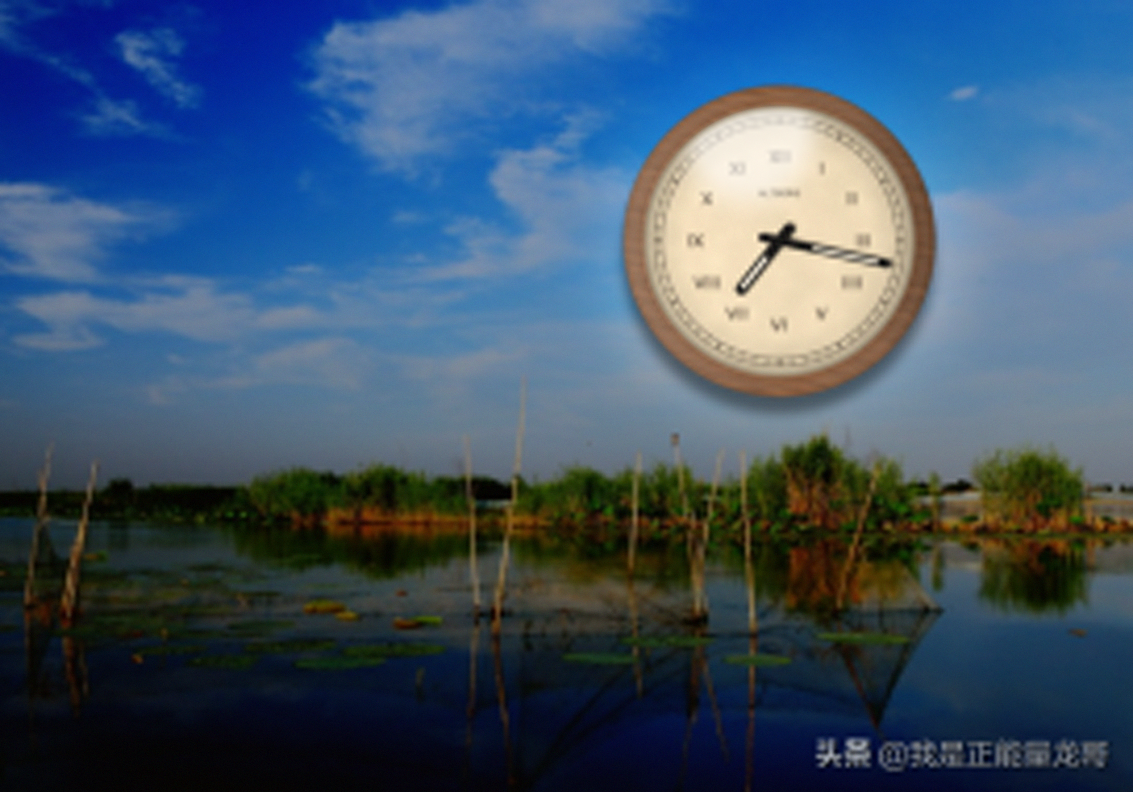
**7:17**
